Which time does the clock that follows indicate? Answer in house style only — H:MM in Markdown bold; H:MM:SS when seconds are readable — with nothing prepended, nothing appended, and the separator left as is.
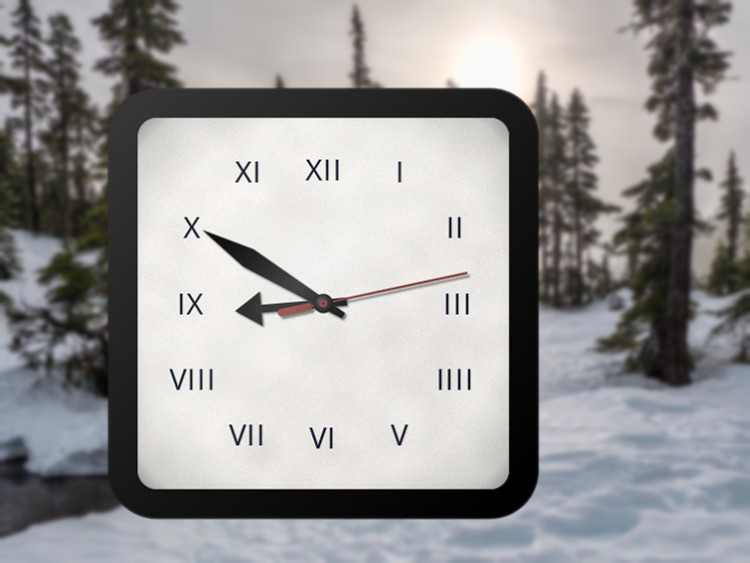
**8:50:13**
